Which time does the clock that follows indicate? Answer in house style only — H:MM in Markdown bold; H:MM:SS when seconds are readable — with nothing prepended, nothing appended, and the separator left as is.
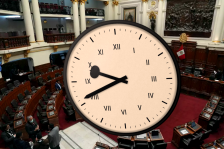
**9:41**
